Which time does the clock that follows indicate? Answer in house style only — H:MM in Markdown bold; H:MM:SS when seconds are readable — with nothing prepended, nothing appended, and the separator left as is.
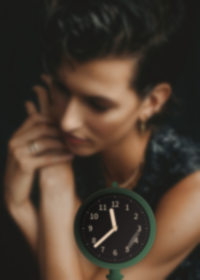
**11:38**
